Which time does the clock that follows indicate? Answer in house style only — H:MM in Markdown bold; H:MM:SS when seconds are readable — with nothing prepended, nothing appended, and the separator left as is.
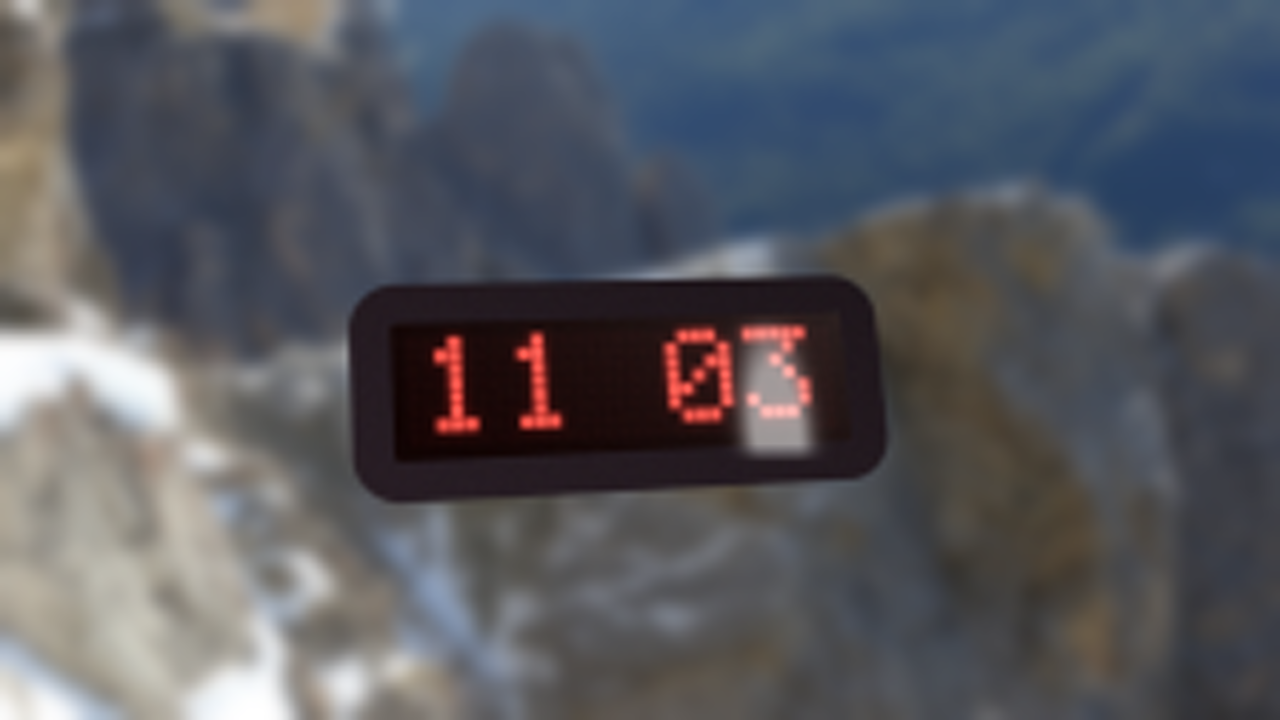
**11:03**
